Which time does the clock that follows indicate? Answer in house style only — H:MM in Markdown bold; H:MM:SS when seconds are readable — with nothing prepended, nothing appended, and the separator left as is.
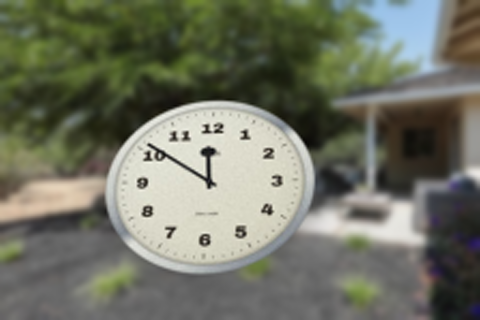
**11:51**
